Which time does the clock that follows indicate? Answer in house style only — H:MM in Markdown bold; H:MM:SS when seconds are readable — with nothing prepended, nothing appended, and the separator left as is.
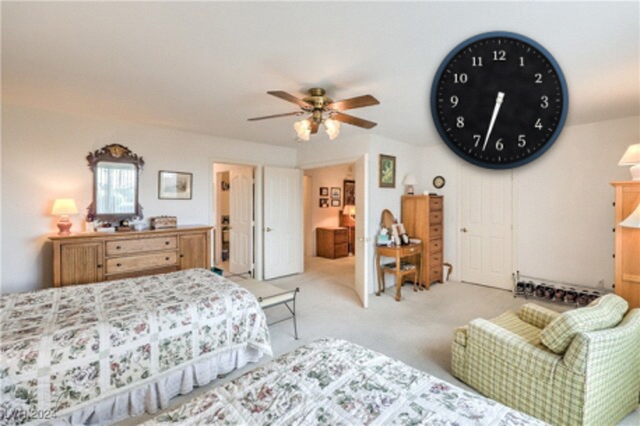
**6:33**
